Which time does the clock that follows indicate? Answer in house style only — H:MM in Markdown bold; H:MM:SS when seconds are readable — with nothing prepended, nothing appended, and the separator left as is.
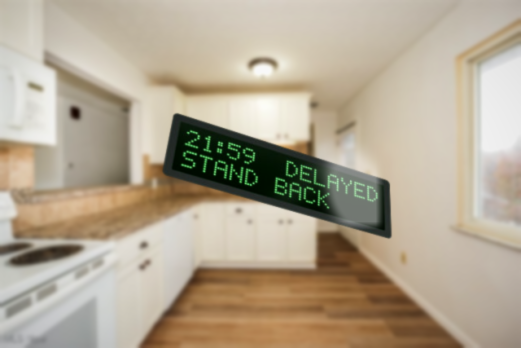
**21:59**
